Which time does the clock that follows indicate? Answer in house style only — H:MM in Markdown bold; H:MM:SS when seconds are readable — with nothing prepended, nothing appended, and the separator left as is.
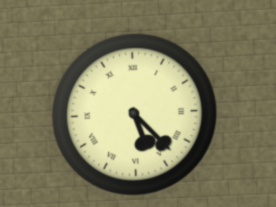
**5:23**
